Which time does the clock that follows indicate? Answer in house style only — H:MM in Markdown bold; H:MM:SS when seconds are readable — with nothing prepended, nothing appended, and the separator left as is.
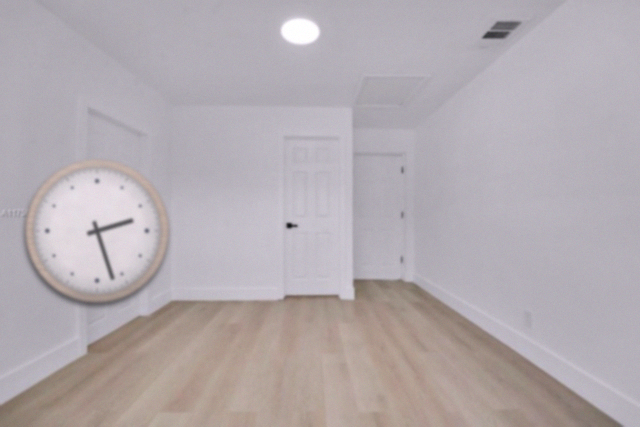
**2:27**
